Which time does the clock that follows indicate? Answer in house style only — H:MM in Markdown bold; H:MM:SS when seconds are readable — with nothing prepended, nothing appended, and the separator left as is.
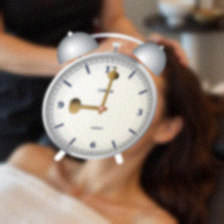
**9:01**
